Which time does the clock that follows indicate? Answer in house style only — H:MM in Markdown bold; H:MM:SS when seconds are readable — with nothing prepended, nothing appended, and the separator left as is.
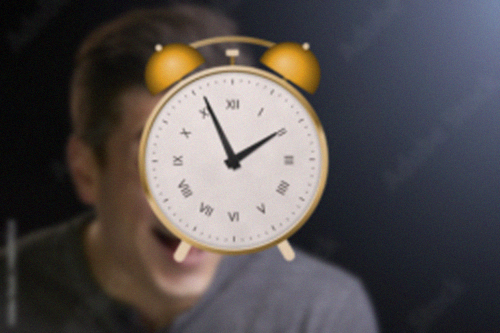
**1:56**
